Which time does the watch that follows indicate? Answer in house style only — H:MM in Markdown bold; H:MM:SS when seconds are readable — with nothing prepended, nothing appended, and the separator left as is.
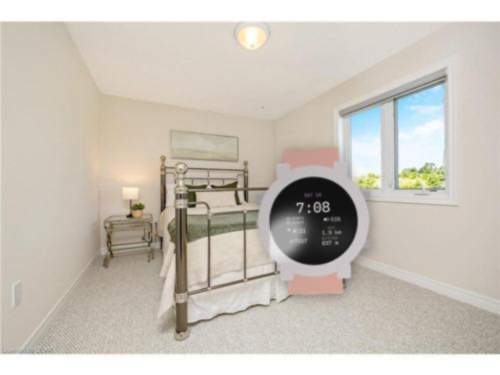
**7:08**
